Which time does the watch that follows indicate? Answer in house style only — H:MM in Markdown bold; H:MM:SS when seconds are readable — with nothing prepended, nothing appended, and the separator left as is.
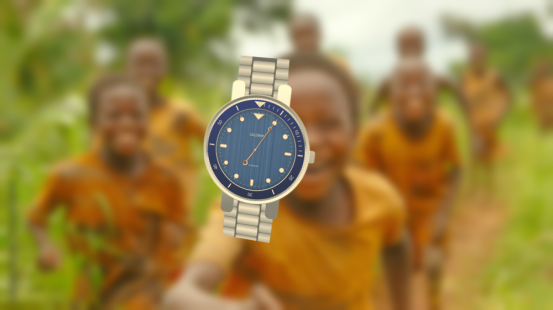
**7:05**
